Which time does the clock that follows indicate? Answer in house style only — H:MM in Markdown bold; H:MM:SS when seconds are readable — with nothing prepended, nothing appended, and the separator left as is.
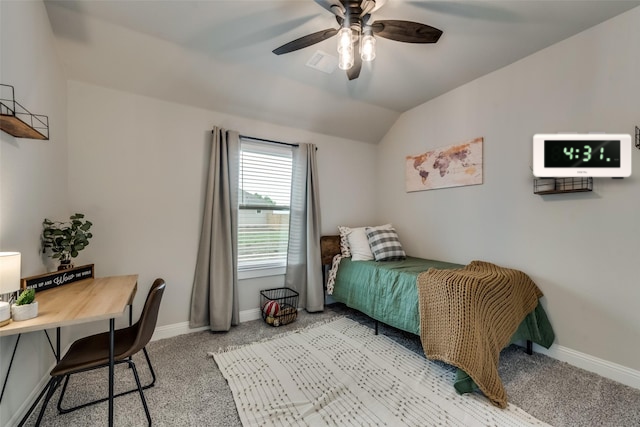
**4:31**
